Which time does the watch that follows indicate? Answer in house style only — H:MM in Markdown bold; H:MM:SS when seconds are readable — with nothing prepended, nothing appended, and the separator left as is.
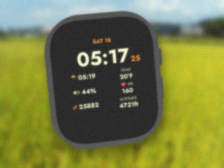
**5:17**
